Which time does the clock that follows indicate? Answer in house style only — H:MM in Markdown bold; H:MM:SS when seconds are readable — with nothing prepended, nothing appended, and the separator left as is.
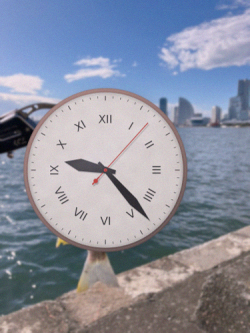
**9:23:07**
